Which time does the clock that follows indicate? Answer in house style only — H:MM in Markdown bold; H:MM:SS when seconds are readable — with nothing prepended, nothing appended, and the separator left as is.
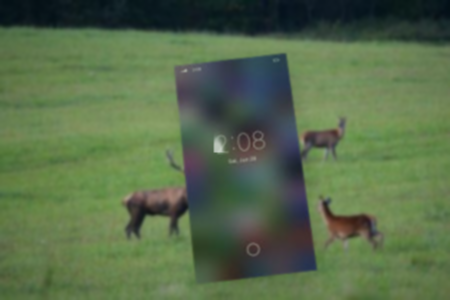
**2:08**
